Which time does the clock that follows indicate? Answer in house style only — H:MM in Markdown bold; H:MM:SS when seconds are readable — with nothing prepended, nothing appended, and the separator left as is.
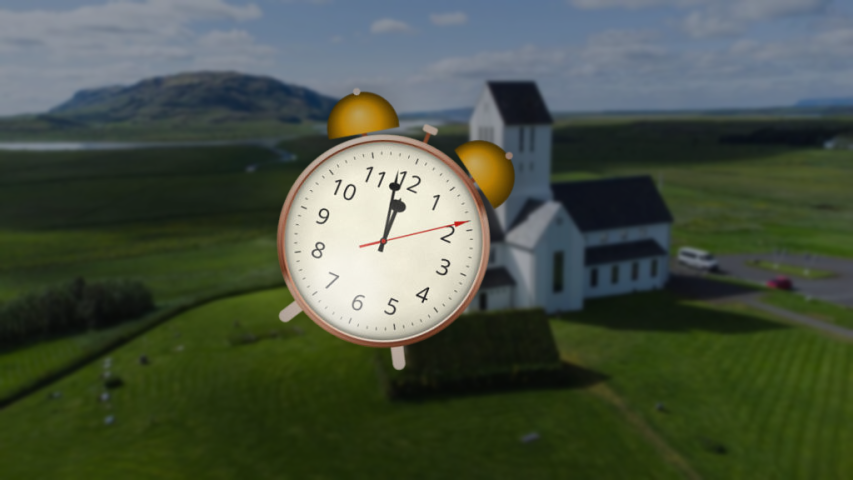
**11:58:09**
